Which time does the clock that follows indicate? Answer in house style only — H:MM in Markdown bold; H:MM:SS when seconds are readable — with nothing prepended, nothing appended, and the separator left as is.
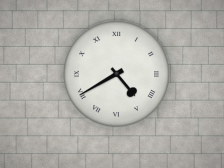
**4:40**
